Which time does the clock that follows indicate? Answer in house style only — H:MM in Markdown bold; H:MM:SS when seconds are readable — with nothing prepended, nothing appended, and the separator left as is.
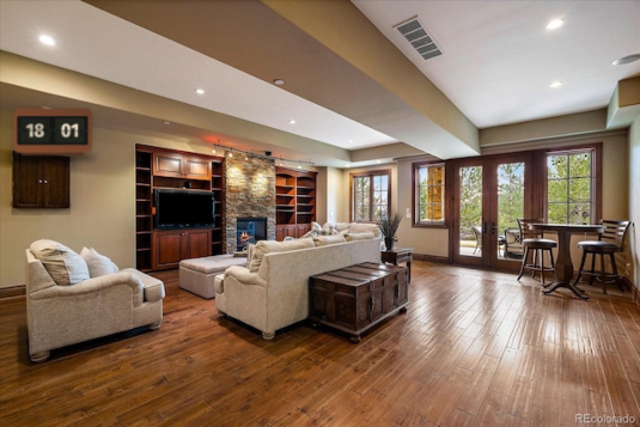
**18:01**
